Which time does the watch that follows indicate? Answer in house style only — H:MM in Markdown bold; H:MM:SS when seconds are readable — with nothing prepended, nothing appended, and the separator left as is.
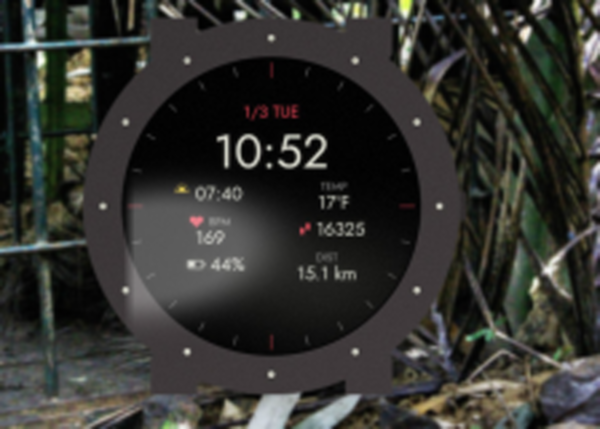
**10:52**
